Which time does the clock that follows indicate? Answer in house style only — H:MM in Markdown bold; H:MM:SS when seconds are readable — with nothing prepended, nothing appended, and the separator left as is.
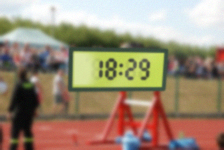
**18:29**
